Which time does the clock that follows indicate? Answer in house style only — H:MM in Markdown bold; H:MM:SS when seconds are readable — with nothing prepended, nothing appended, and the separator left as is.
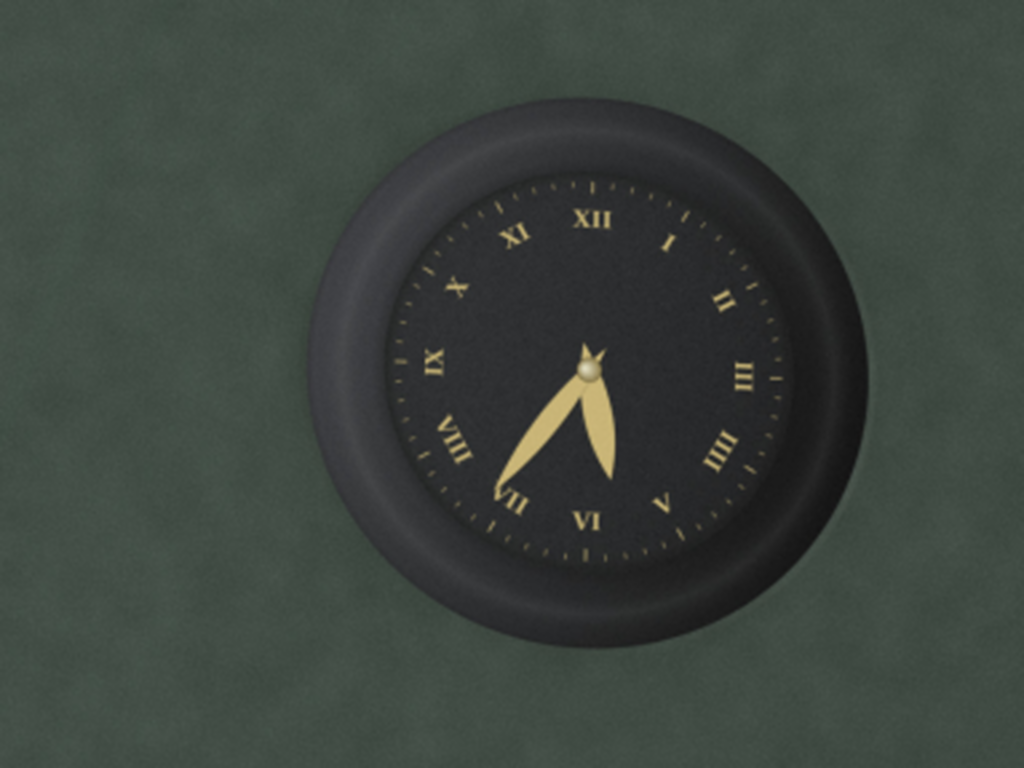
**5:36**
